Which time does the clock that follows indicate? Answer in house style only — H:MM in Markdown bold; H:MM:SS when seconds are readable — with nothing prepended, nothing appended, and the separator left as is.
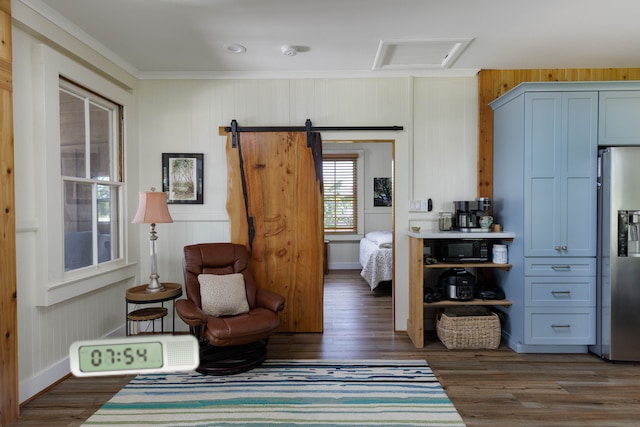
**7:54**
